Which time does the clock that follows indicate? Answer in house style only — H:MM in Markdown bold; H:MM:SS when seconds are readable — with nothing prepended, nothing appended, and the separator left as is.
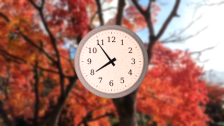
**7:54**
